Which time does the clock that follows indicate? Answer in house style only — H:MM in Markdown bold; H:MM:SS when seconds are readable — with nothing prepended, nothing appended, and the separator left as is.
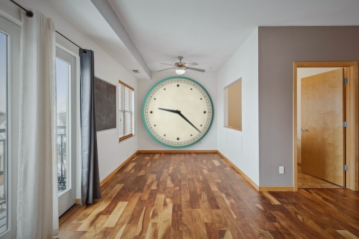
**9:22**
